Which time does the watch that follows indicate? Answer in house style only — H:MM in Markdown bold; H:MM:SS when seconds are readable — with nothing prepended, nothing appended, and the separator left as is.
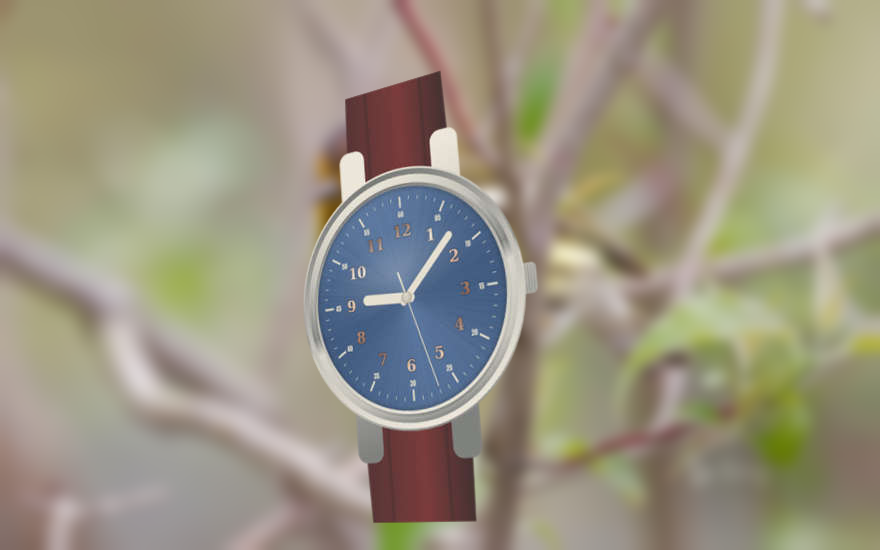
**9:07:27**
